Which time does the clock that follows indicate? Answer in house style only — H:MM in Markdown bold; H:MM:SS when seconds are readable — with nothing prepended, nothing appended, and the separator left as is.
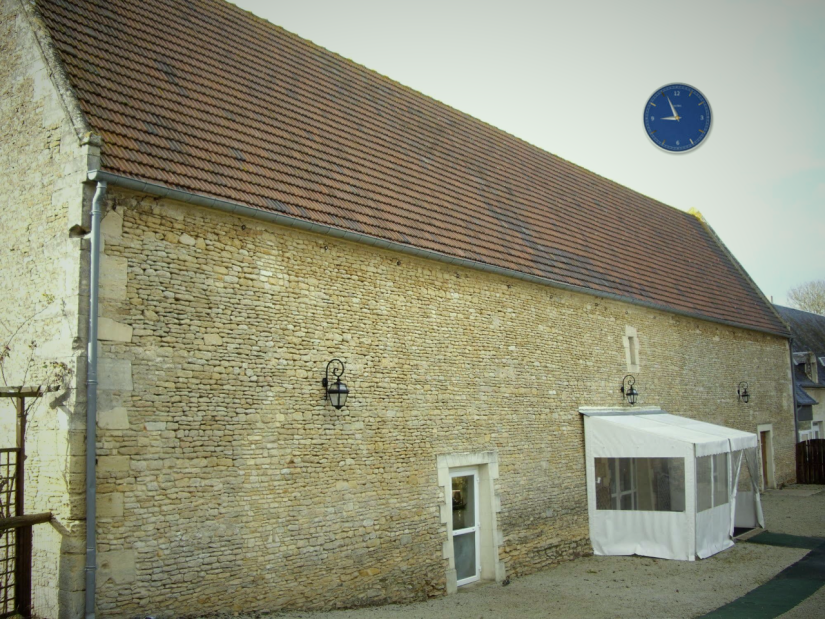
**8:56**
